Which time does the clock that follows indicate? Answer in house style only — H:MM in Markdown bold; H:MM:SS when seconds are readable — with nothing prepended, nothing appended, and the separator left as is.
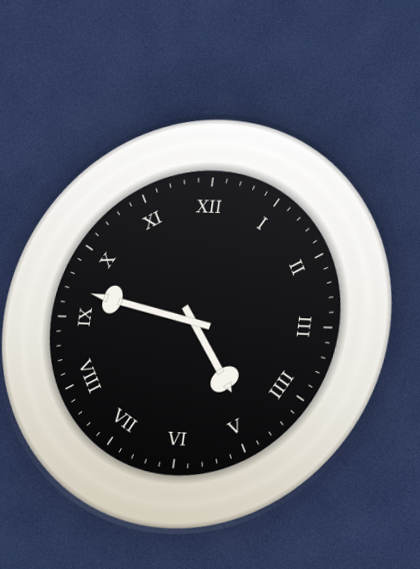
**4:47**
